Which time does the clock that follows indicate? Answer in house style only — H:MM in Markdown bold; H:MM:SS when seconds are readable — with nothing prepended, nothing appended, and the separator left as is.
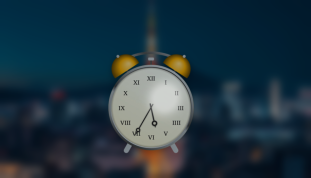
**5:35**
